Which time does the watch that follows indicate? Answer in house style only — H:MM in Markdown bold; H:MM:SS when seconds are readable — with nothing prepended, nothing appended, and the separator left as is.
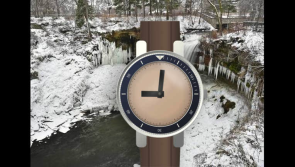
**9:01**
